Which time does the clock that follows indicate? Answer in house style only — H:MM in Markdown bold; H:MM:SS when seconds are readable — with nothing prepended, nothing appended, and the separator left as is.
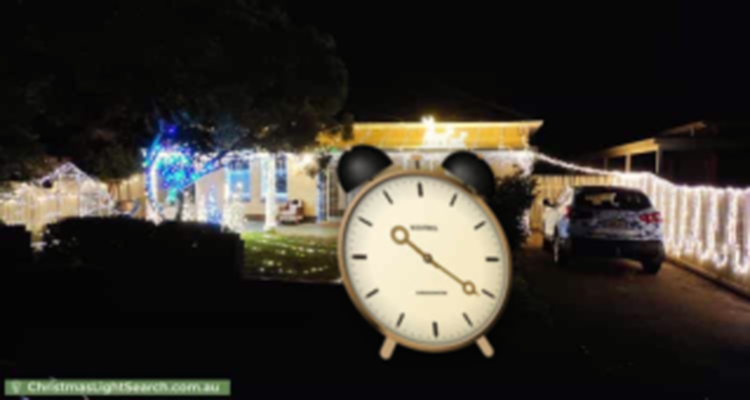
**10:21**
